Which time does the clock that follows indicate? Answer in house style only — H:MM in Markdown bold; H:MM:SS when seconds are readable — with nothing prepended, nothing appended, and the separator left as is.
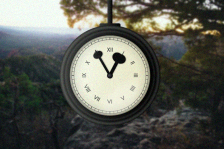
**12:55**
